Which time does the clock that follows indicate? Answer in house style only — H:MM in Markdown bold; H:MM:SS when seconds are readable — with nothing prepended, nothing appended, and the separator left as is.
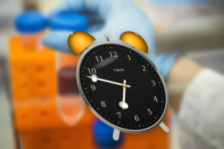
**6:48**
